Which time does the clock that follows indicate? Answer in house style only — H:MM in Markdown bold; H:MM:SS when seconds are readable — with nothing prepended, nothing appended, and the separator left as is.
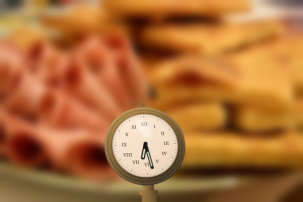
**6:28**
